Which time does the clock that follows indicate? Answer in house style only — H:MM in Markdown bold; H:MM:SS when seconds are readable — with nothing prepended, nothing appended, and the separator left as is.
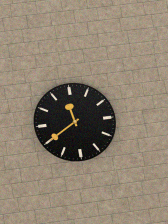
**11:40**
